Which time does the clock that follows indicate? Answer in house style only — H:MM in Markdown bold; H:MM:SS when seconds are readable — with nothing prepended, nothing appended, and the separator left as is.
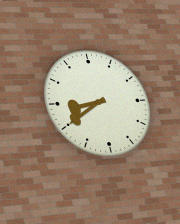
**8:40**
